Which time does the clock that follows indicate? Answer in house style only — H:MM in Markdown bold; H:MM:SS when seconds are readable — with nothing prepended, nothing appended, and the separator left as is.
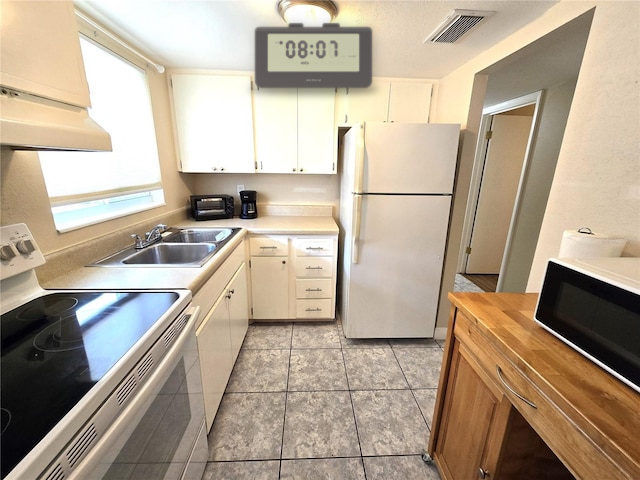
**8:07**
